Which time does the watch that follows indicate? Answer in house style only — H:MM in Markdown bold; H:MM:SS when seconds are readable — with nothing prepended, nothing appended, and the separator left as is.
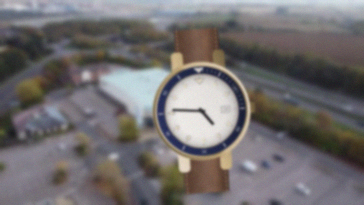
**4:46**
